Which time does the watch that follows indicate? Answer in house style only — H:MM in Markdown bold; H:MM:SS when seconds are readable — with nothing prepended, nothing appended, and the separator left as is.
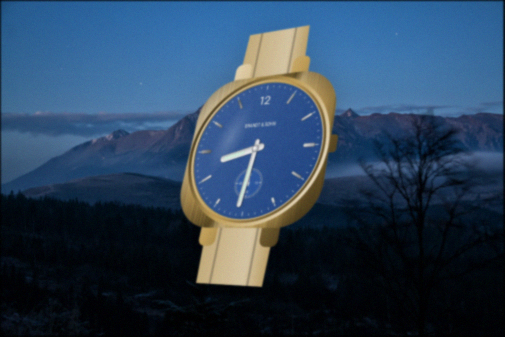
**8:31**
